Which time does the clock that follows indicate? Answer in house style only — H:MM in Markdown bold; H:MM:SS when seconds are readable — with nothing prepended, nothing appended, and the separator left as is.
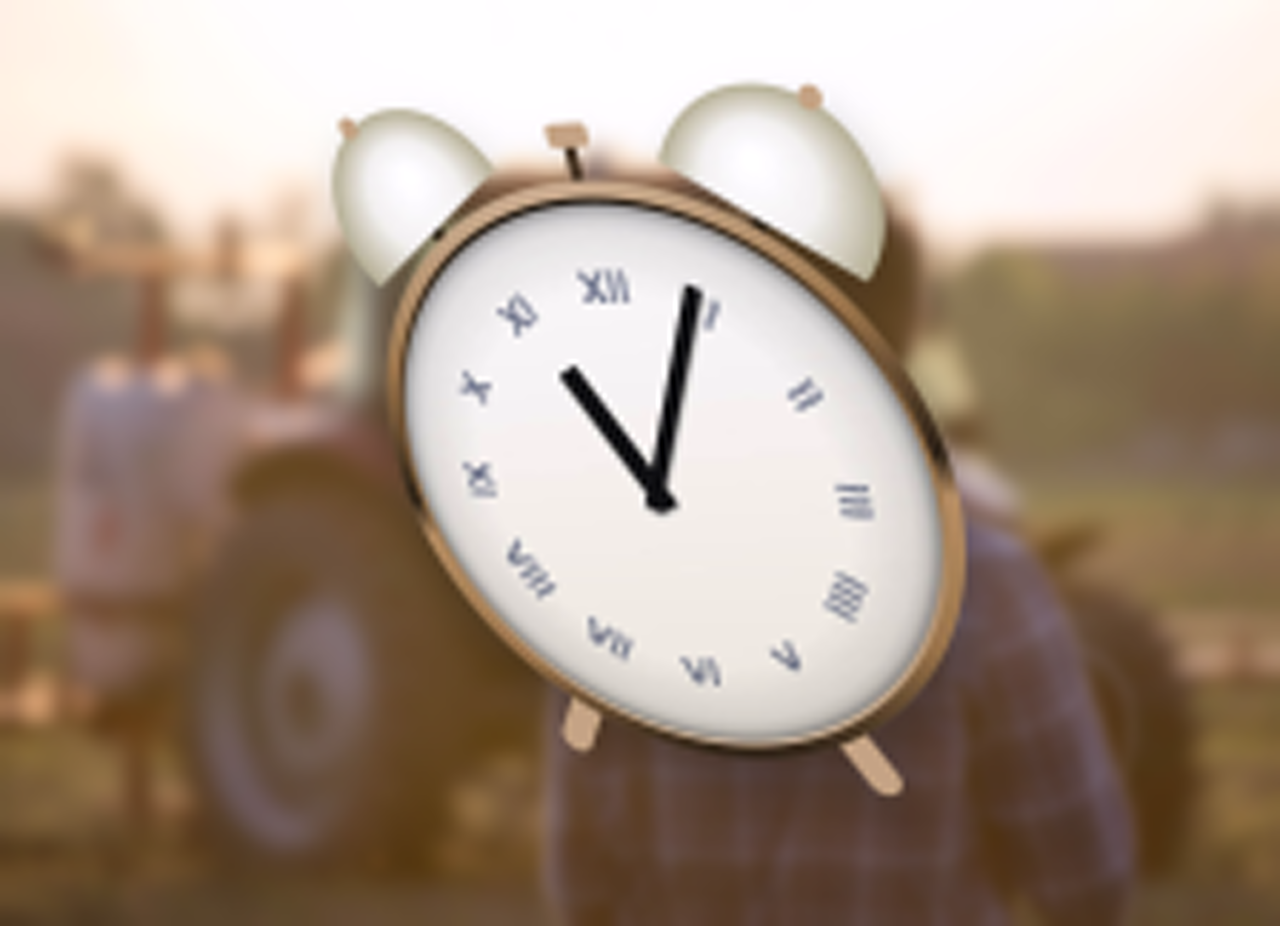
**11:04**
